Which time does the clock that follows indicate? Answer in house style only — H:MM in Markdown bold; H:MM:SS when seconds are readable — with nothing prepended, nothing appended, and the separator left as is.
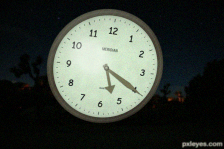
**5:20**
